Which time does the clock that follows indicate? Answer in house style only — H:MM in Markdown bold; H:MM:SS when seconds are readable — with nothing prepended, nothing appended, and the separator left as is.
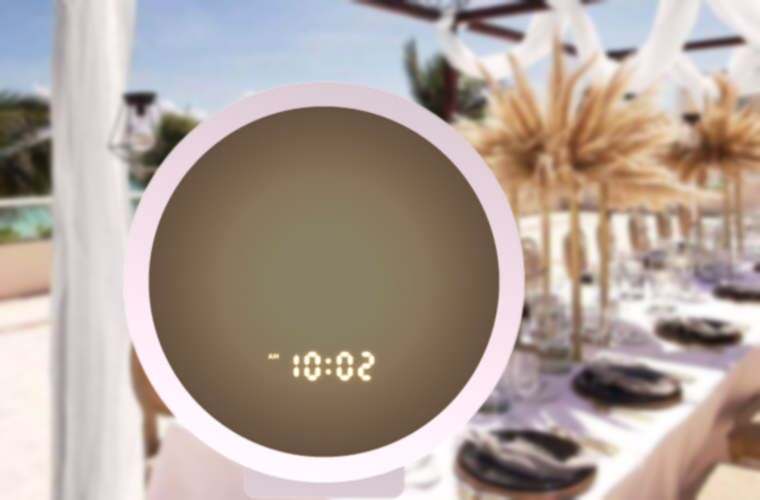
**10:02**
